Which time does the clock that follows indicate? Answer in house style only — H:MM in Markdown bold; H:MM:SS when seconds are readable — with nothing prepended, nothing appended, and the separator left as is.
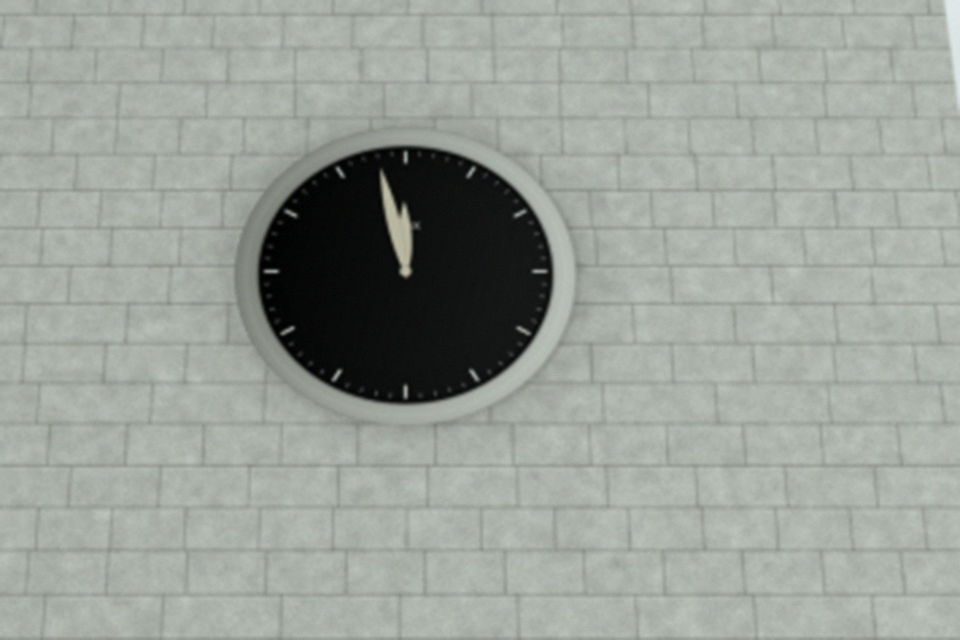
**11:58**
